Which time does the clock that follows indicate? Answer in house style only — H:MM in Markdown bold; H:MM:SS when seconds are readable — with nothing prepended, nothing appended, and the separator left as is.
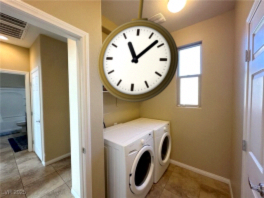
**11:08**
